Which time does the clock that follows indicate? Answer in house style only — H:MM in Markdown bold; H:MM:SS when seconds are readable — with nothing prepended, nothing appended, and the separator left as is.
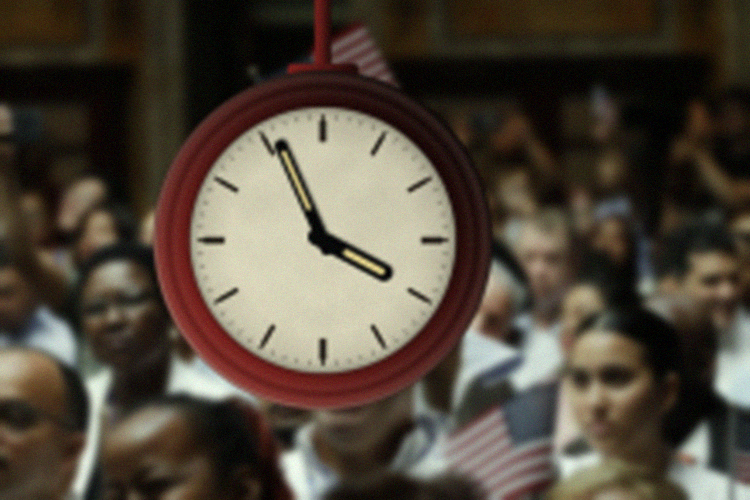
**3:56**
